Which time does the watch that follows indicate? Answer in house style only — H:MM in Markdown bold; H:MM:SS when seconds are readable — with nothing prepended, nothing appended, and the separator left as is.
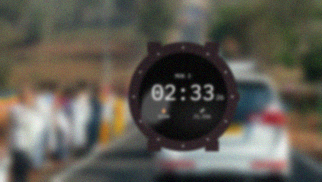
**2:33**
